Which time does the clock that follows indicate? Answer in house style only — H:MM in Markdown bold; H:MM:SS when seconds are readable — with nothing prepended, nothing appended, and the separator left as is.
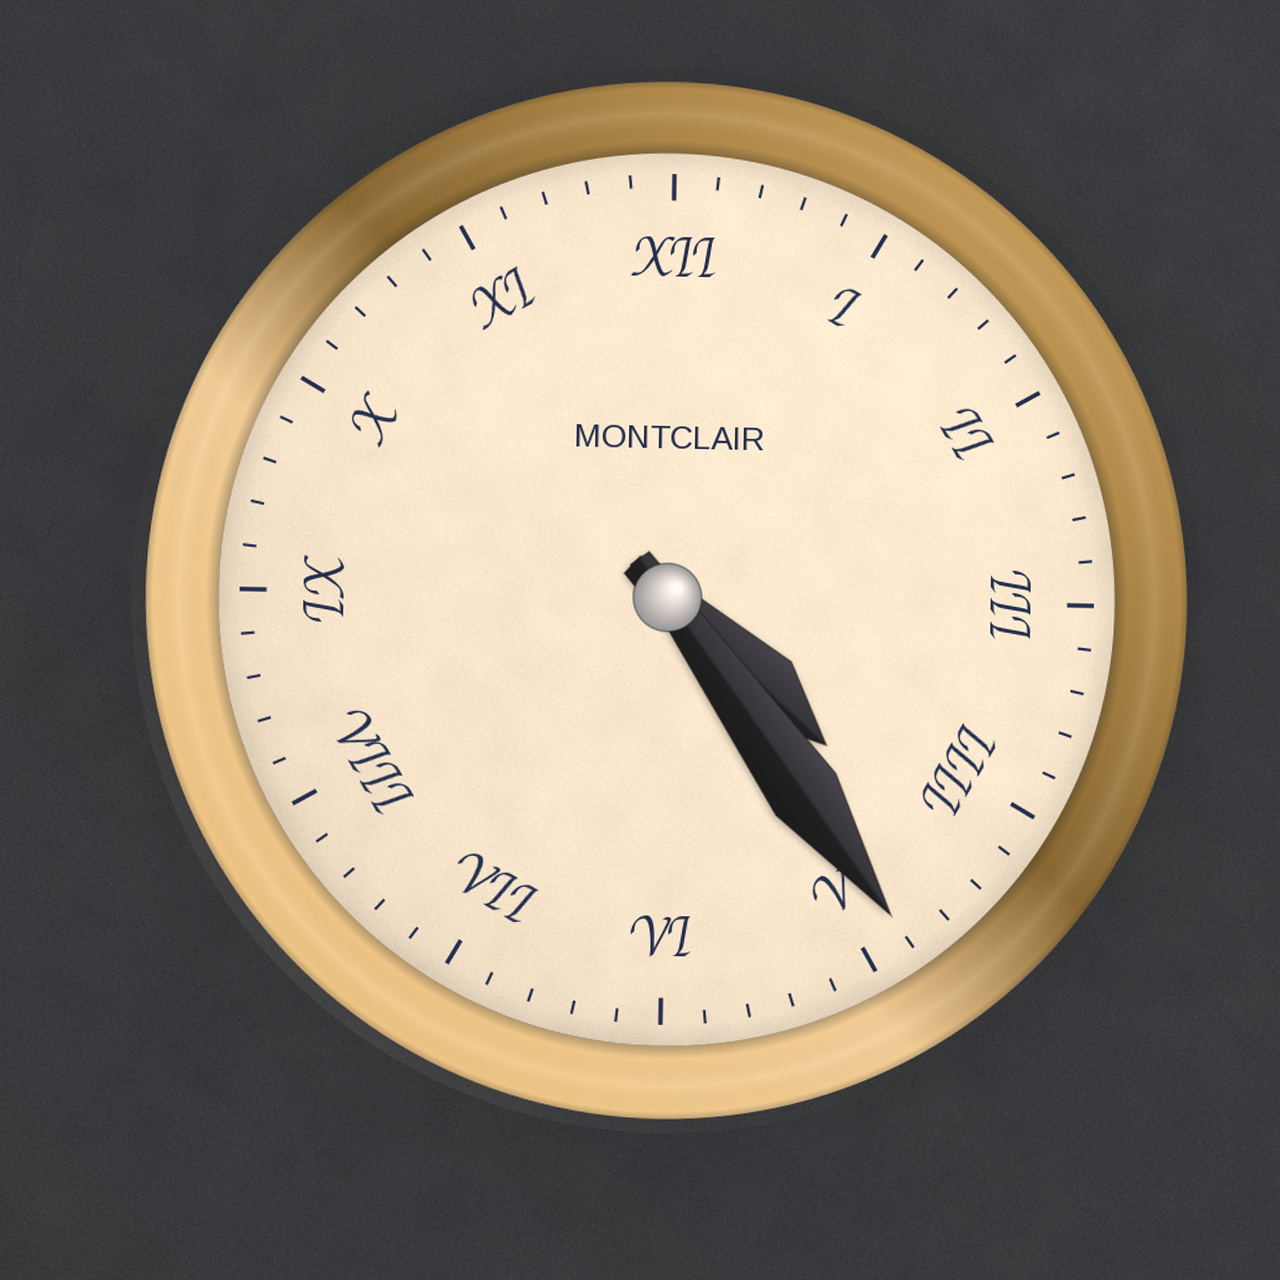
**4:24**
